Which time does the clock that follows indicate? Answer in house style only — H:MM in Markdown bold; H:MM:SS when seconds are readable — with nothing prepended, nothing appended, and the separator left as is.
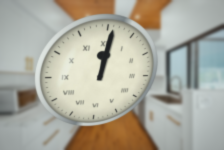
**12:01**
